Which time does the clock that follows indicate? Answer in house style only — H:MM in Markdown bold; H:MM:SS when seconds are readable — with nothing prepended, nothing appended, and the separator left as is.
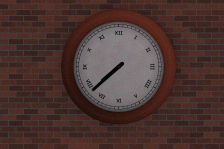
**7:38**
